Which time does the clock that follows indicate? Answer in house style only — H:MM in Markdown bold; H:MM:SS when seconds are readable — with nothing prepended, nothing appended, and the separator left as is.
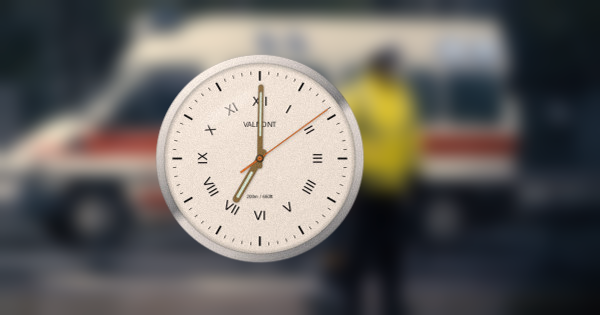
**7:00:09**
